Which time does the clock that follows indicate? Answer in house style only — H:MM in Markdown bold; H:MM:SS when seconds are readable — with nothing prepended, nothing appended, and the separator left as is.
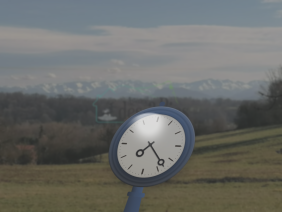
**7:23**
